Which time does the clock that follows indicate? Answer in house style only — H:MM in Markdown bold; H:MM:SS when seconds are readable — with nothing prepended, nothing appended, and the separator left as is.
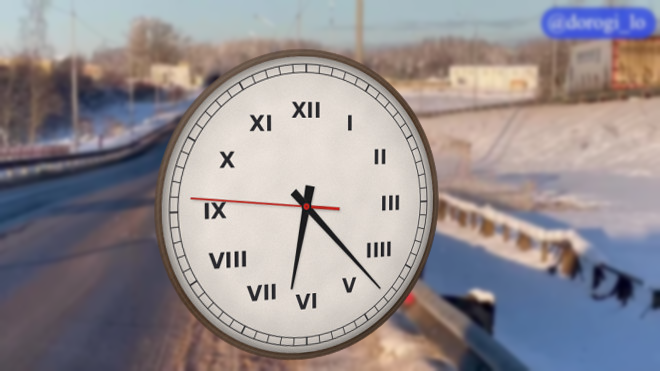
**6:22:46**
